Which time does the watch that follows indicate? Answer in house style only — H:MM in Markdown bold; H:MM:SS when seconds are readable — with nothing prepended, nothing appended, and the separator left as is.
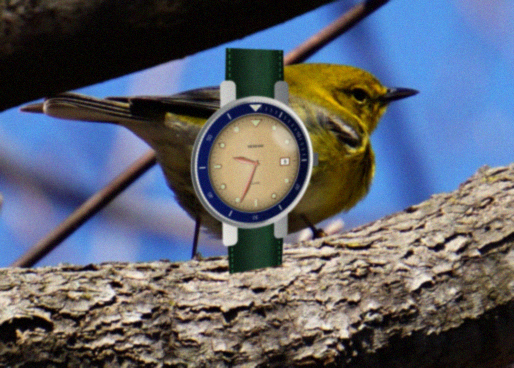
**9:34**
